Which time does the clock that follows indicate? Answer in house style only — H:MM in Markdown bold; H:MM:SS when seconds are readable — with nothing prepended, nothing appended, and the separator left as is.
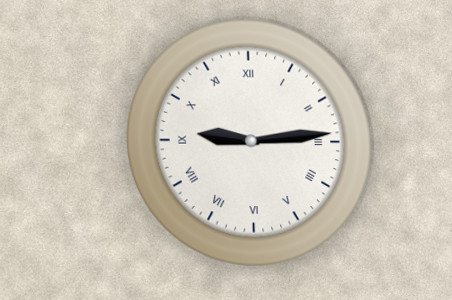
**9:14**
